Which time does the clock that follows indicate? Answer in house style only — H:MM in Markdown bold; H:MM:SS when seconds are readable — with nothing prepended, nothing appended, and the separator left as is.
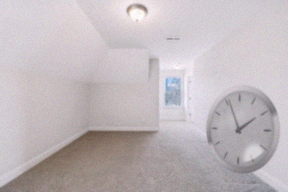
**1:56**
